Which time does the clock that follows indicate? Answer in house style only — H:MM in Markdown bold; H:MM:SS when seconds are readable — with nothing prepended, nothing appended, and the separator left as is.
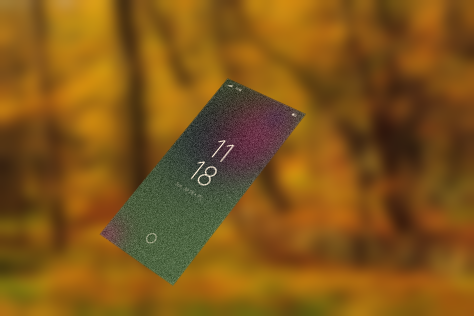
**11:18**
